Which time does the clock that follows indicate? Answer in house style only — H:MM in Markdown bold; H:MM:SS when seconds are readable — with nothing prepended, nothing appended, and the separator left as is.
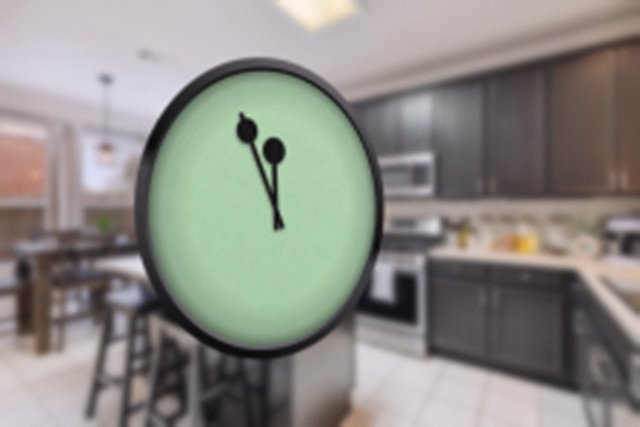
**11:56**
